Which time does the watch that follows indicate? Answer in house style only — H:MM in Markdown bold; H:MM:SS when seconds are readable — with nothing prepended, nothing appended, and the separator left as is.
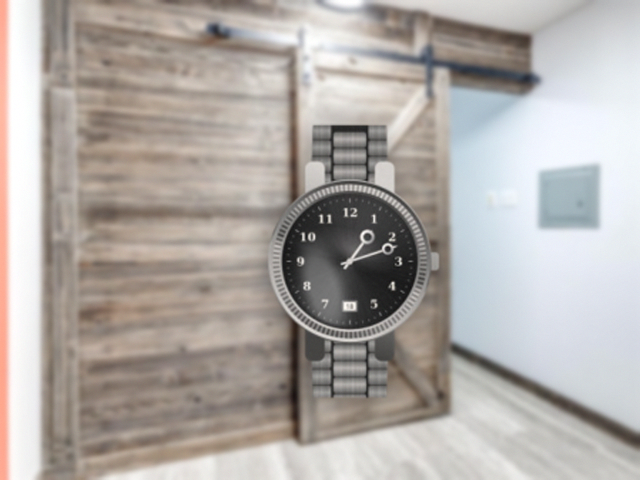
**1:12**
